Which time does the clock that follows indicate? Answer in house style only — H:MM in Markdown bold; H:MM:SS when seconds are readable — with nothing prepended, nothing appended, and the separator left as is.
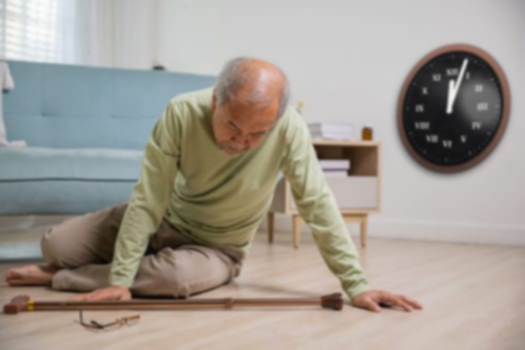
**12:03**
